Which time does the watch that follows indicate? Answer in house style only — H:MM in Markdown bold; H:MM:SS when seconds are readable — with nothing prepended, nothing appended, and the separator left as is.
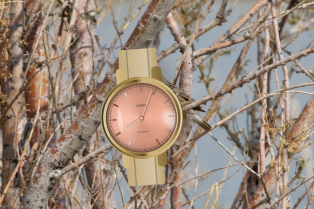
**8:04**
